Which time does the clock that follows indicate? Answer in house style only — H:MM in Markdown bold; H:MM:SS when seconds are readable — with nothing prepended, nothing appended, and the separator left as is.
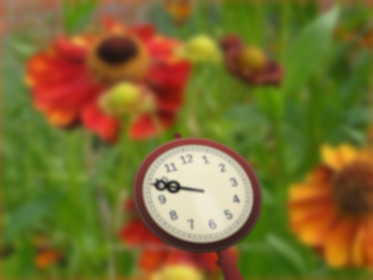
**9:49**
